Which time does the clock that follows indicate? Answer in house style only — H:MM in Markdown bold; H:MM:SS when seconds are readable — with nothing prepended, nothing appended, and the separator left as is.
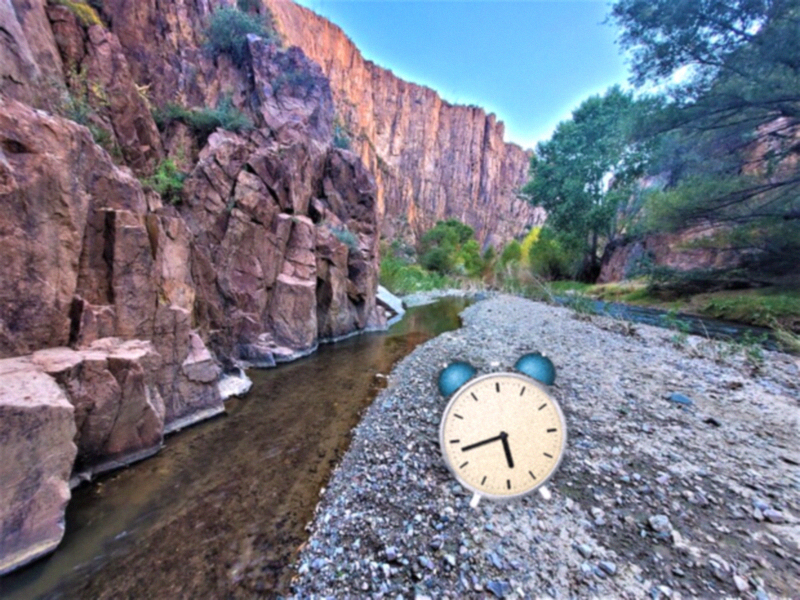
**5:43**
